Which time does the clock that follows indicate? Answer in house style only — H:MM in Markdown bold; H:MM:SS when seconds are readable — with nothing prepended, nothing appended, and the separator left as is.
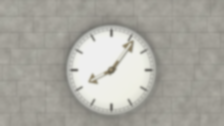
**8:06**
